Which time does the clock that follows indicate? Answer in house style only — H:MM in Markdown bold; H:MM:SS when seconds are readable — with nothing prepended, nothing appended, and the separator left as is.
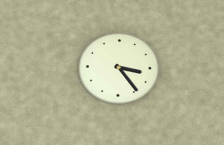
**3:24**
